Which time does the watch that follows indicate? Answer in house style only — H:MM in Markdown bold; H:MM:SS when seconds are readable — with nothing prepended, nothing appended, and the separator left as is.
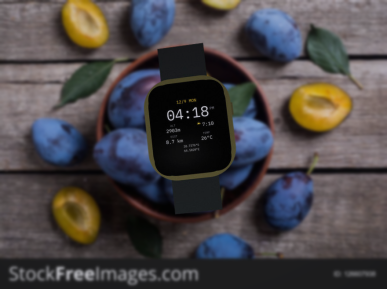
**4:18**
